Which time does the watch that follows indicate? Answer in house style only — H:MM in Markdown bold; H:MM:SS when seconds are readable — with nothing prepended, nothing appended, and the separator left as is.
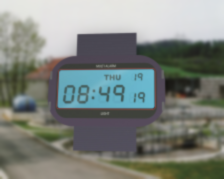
**8:49:19**
